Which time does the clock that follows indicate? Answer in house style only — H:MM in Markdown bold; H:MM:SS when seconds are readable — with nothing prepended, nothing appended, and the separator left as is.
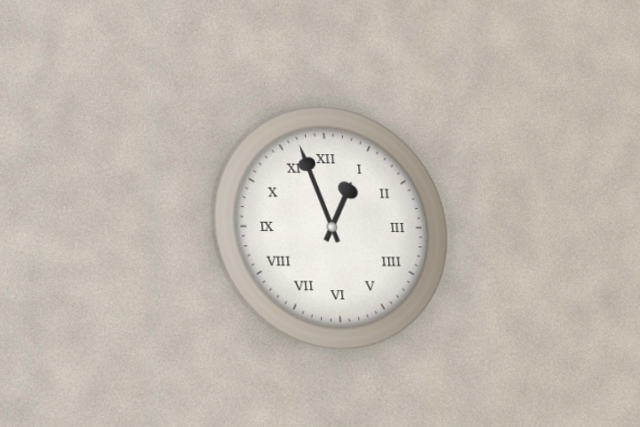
**12:57**
